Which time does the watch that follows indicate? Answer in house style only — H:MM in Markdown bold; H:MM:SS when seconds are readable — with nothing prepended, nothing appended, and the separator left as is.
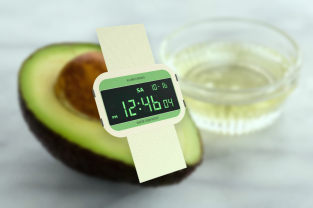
**12:46:04**
